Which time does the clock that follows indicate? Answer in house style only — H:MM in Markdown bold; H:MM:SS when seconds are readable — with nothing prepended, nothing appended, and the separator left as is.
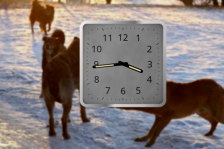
**3:44**
